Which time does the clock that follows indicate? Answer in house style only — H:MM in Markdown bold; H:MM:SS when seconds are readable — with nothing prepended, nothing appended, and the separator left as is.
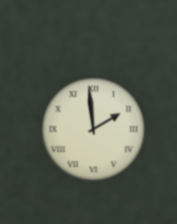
**1:59**
